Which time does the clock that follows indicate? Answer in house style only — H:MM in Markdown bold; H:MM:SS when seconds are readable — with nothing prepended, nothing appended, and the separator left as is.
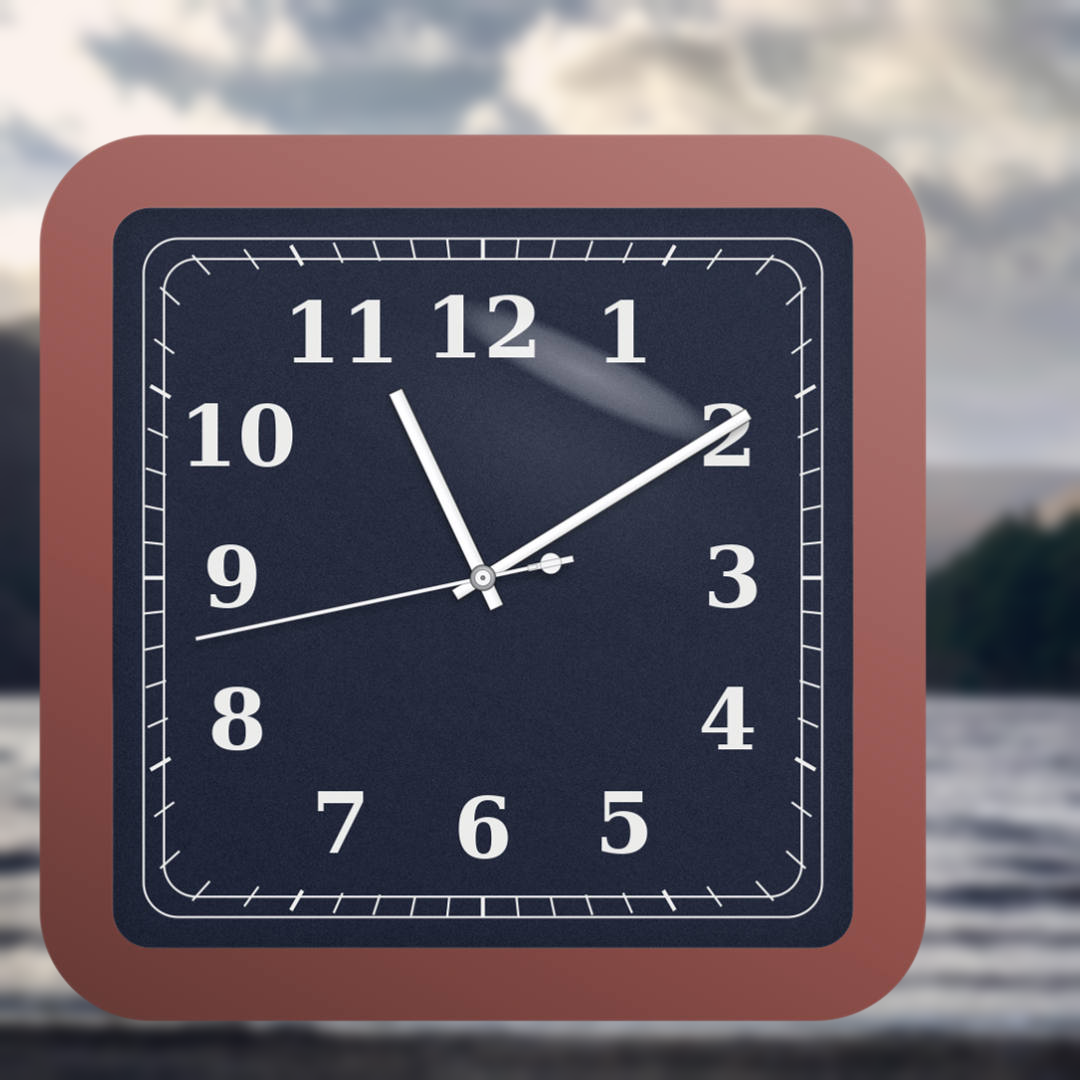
**11:09:43**
